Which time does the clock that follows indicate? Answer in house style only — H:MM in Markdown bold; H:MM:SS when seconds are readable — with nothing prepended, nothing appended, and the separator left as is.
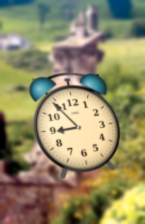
**8:54**
